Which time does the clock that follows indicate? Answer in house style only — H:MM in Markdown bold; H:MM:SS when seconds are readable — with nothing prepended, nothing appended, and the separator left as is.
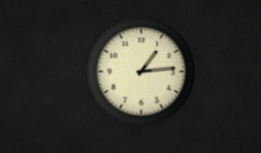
**1:14**
